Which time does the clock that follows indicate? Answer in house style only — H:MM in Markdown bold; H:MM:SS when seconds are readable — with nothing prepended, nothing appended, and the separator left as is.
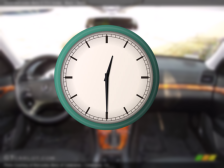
**12:30**
